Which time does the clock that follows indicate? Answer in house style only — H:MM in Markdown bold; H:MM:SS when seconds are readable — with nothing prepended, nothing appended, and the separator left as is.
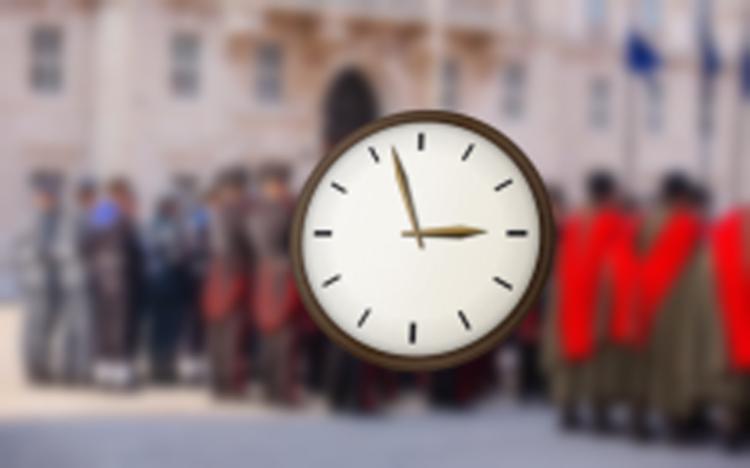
**2:57**
